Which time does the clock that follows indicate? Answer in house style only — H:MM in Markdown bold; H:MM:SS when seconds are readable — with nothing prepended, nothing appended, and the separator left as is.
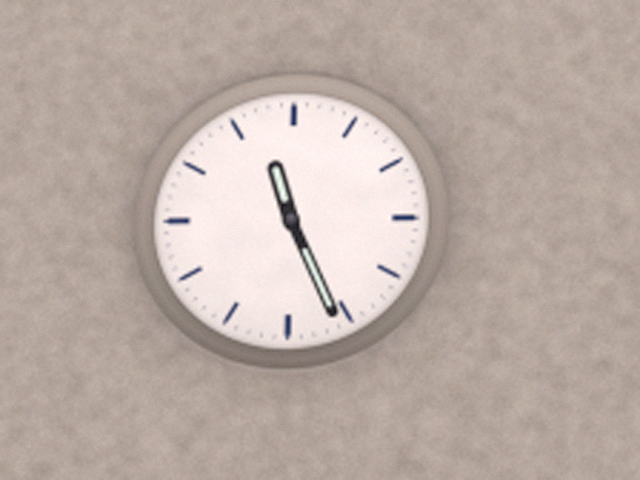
**11:26**
